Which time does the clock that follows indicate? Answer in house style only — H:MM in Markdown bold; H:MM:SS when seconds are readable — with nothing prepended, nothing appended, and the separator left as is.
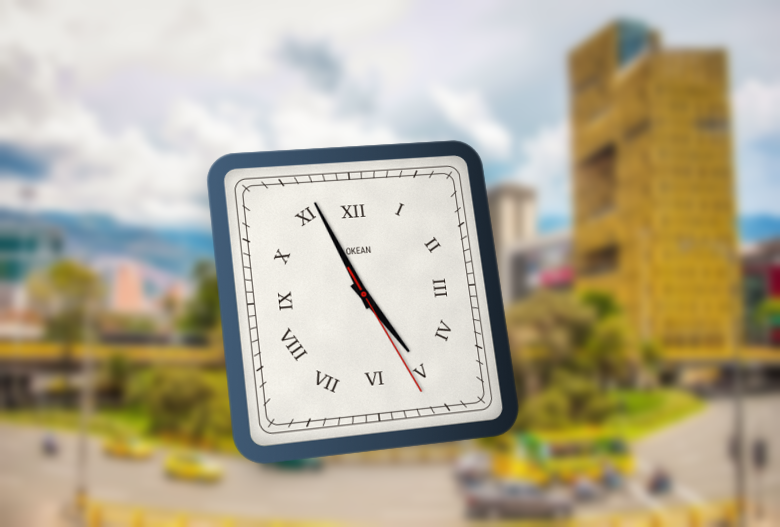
**4:56:26**
